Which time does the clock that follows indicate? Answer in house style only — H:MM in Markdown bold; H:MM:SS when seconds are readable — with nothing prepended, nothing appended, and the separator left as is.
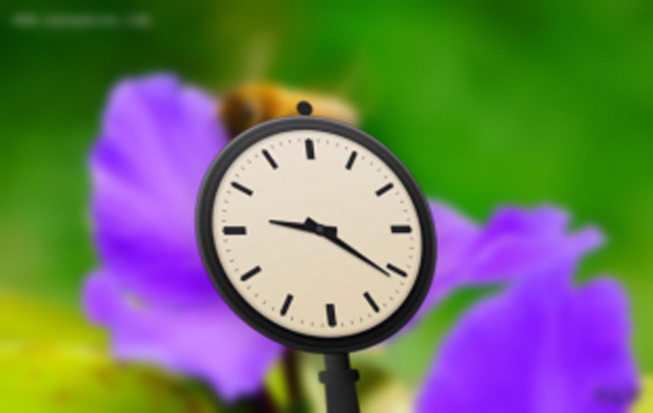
**9:21**
